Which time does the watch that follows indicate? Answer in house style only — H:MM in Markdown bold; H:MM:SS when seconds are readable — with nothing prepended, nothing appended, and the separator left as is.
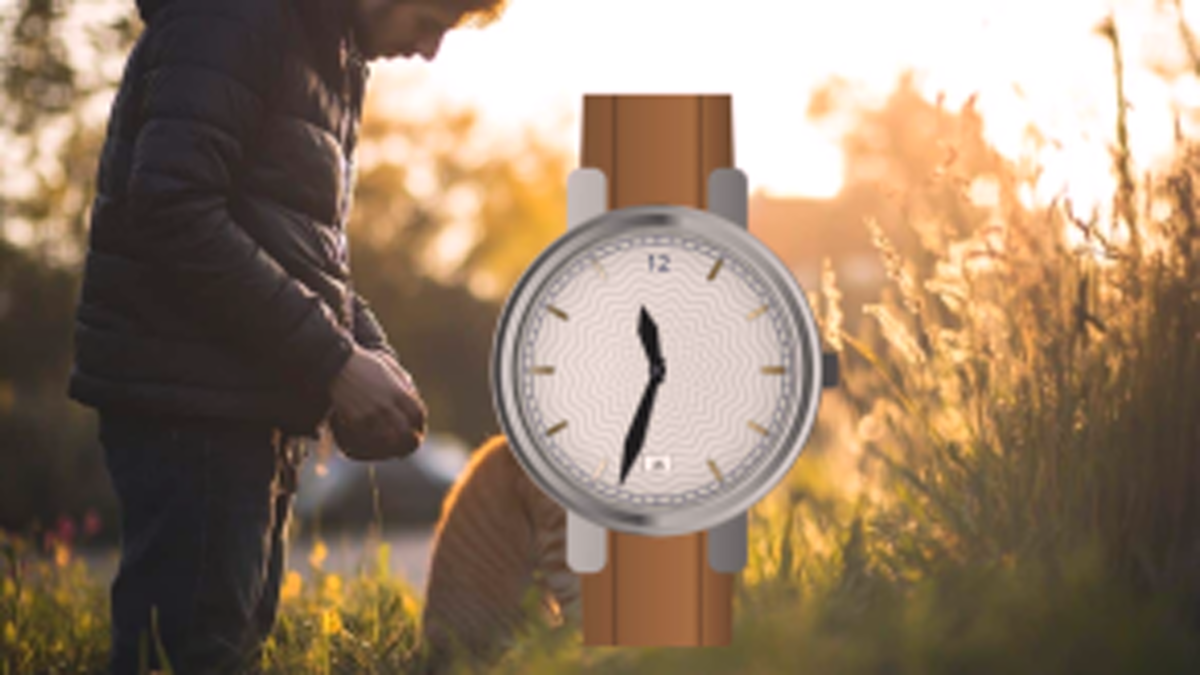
**11:33**
